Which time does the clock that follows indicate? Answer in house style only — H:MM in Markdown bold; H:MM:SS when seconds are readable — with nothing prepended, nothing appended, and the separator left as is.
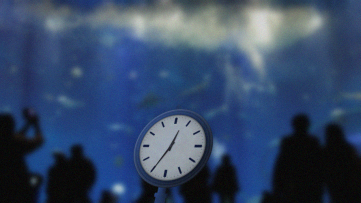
**12:35**
